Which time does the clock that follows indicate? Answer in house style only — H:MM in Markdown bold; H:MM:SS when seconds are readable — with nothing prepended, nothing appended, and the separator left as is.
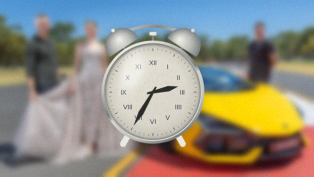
**2:35**
